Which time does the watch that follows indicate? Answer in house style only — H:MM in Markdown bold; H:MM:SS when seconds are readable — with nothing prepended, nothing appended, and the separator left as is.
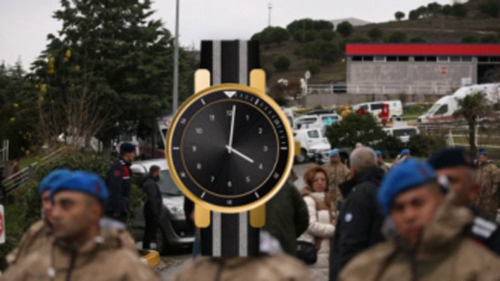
**4:01**
